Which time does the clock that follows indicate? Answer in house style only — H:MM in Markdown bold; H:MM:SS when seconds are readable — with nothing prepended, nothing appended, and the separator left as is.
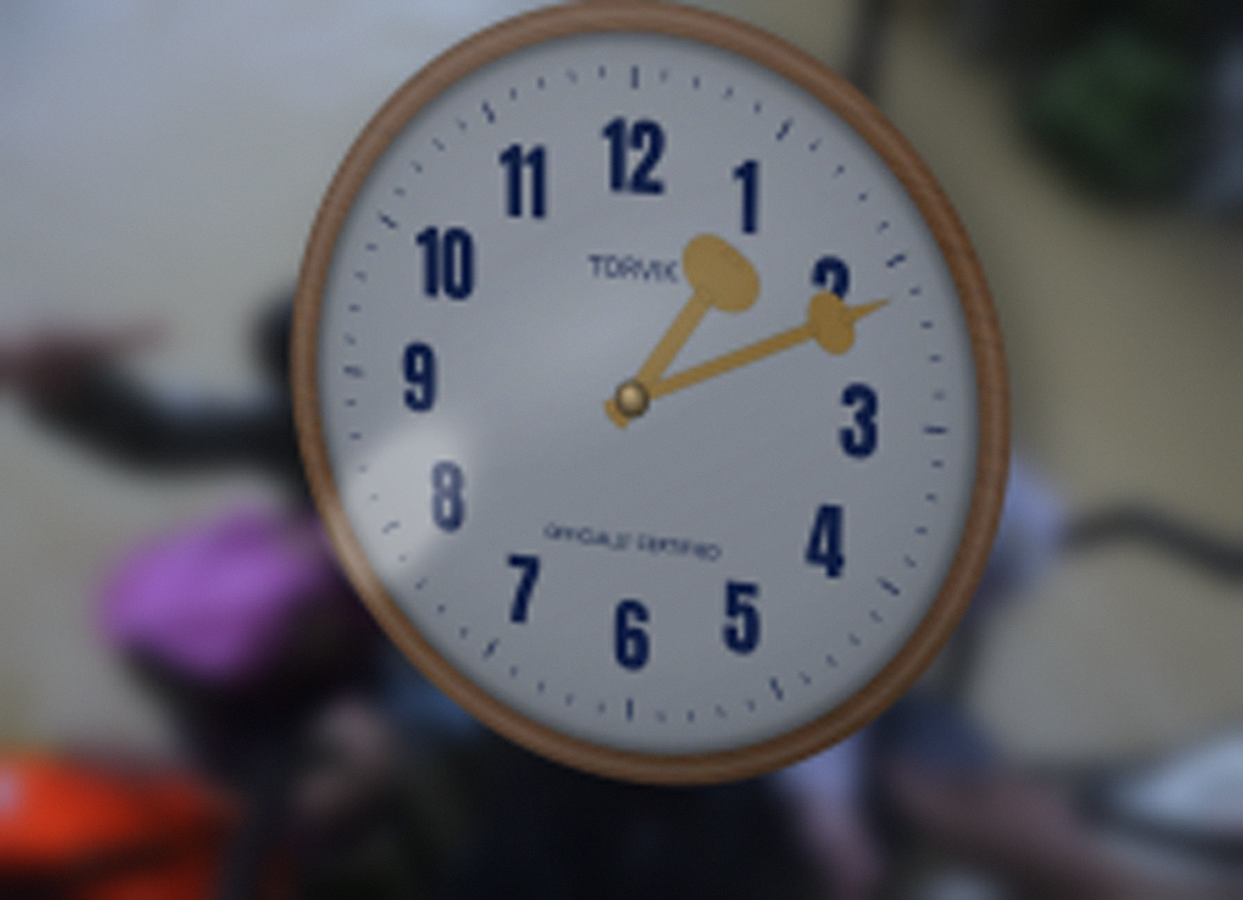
**1:11**
